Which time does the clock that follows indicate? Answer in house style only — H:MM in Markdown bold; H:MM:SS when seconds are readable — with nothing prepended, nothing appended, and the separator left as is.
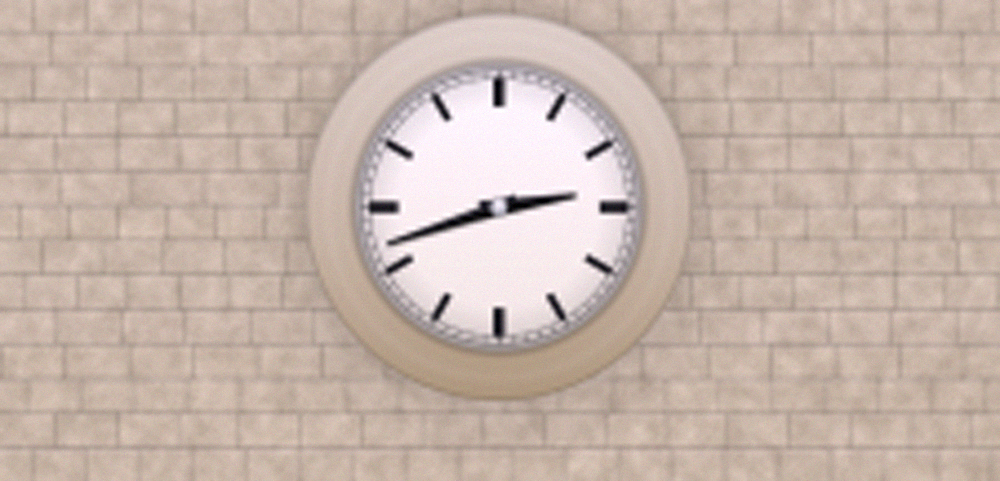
**2:42**
